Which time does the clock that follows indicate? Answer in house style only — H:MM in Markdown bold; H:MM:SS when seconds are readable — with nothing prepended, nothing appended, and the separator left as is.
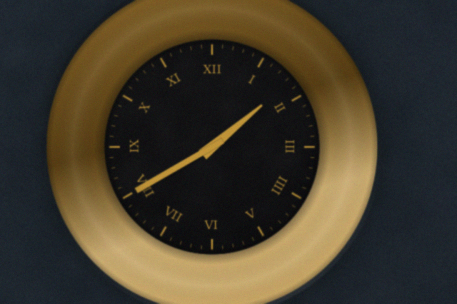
**1:40**
